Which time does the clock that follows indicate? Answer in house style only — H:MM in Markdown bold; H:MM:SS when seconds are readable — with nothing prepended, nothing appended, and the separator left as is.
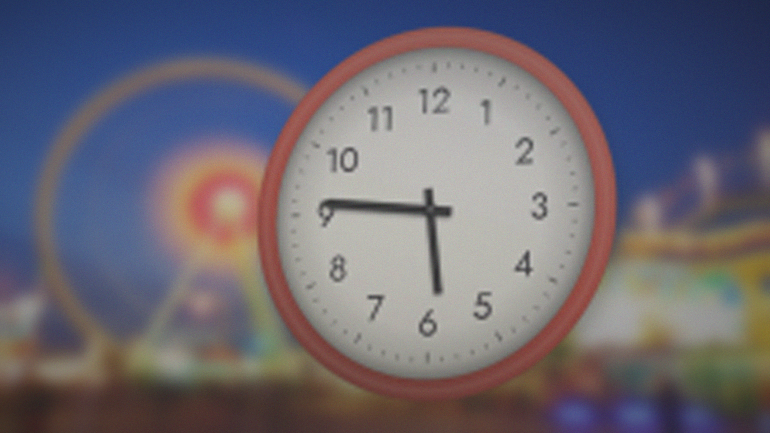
**5:46**
